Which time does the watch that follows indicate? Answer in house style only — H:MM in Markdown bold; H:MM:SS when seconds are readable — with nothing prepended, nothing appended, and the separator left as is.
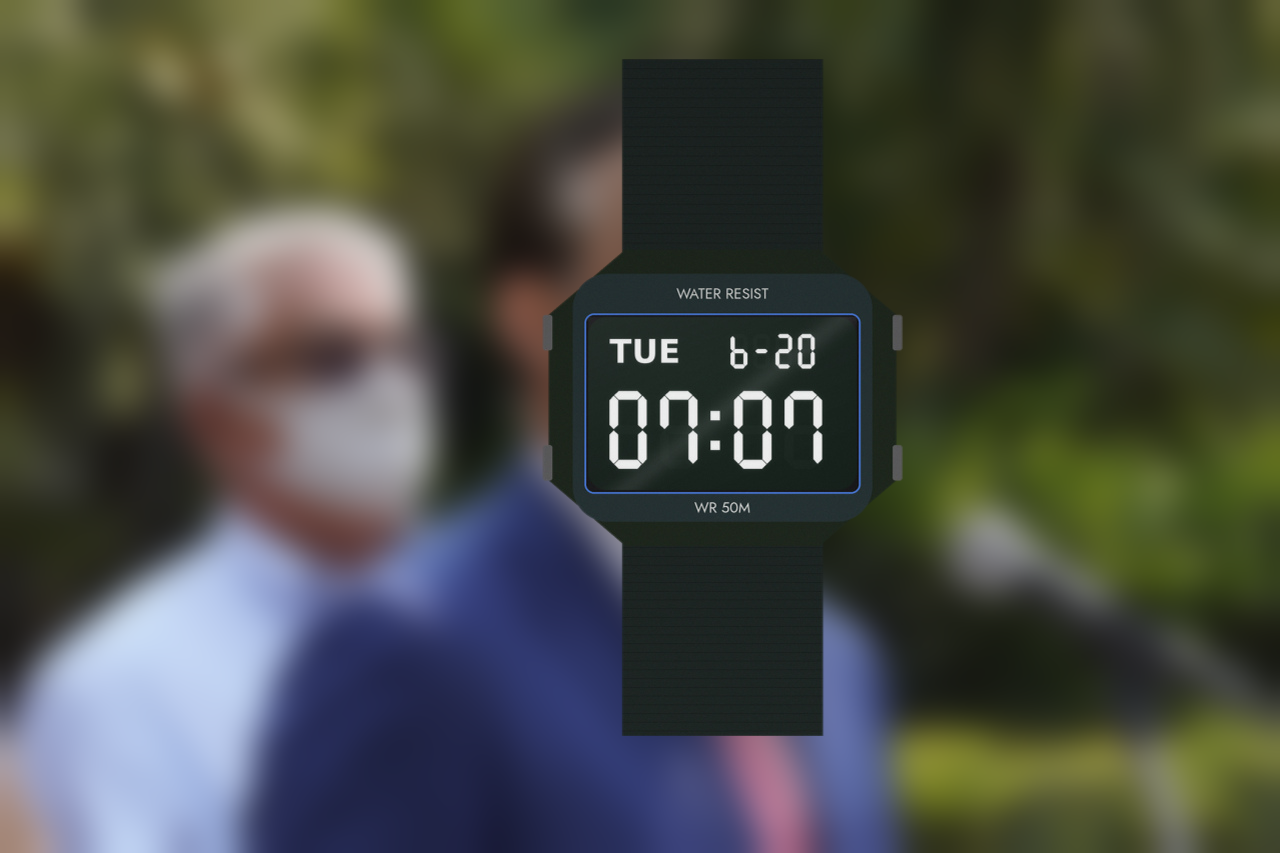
**7:07**
